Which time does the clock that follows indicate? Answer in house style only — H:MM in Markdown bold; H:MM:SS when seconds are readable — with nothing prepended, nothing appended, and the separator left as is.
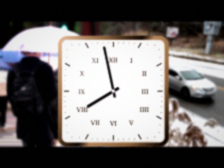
**7:58**
